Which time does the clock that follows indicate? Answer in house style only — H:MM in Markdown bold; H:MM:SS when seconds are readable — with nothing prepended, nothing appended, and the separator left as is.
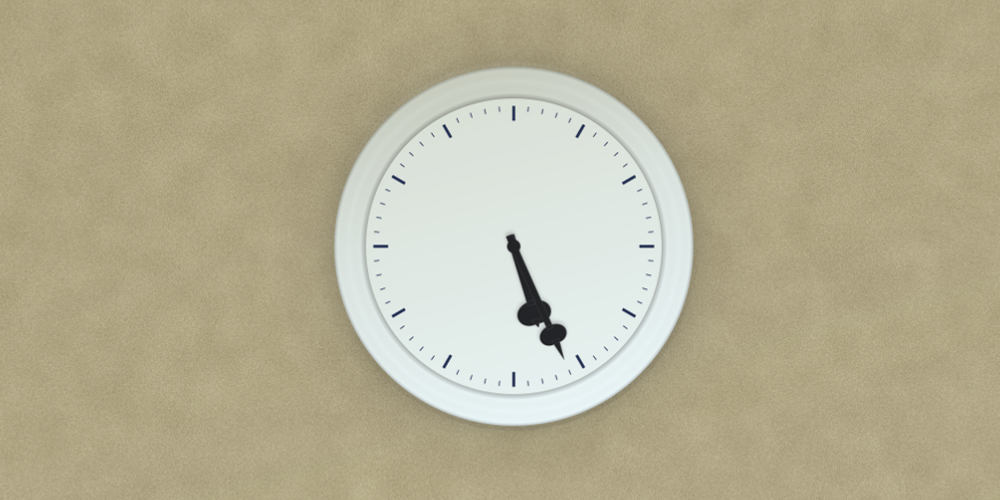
**5:26**
